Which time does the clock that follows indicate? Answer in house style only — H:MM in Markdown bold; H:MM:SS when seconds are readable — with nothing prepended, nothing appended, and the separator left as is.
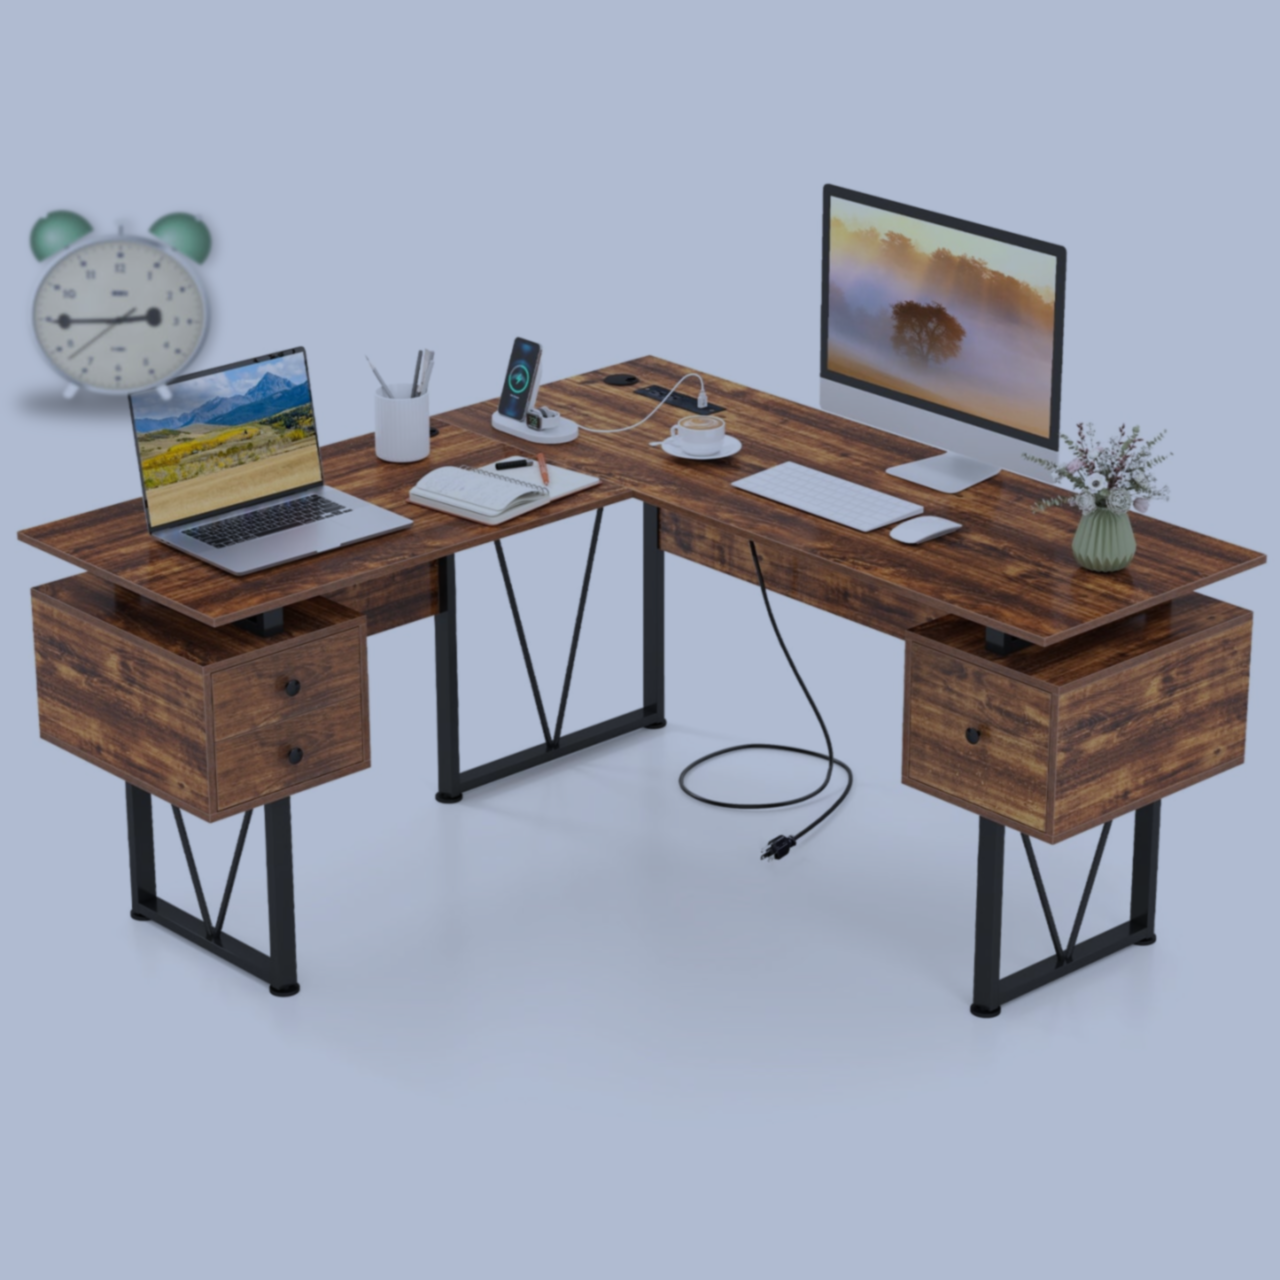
**2:44:38**
